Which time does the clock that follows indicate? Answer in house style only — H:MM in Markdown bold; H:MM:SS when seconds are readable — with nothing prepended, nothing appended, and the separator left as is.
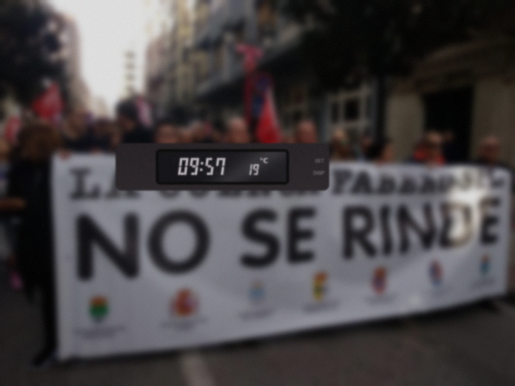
**9:57**
